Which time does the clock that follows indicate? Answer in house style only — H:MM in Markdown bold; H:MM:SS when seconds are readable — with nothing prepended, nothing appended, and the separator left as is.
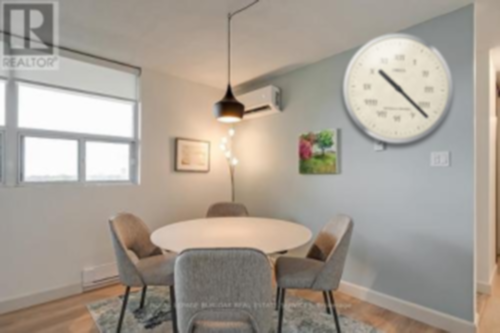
**10:22**
